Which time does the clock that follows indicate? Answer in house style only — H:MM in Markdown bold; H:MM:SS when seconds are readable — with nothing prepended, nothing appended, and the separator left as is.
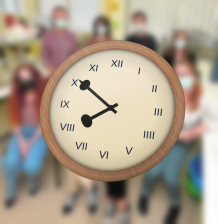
**7:51**
